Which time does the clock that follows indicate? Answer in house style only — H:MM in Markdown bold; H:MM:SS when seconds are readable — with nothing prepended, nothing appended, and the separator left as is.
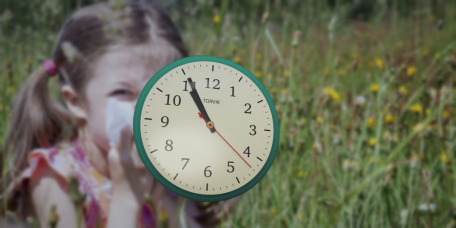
**10:55:22**
